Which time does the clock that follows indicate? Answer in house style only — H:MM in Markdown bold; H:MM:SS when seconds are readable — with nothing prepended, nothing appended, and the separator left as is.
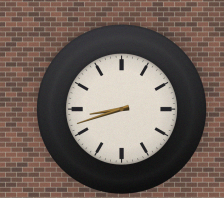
**8:42**
